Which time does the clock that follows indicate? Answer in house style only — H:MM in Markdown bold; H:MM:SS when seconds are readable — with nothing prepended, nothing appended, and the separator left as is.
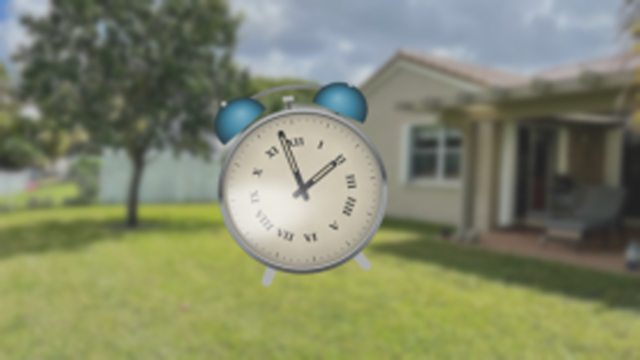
**1:58**
